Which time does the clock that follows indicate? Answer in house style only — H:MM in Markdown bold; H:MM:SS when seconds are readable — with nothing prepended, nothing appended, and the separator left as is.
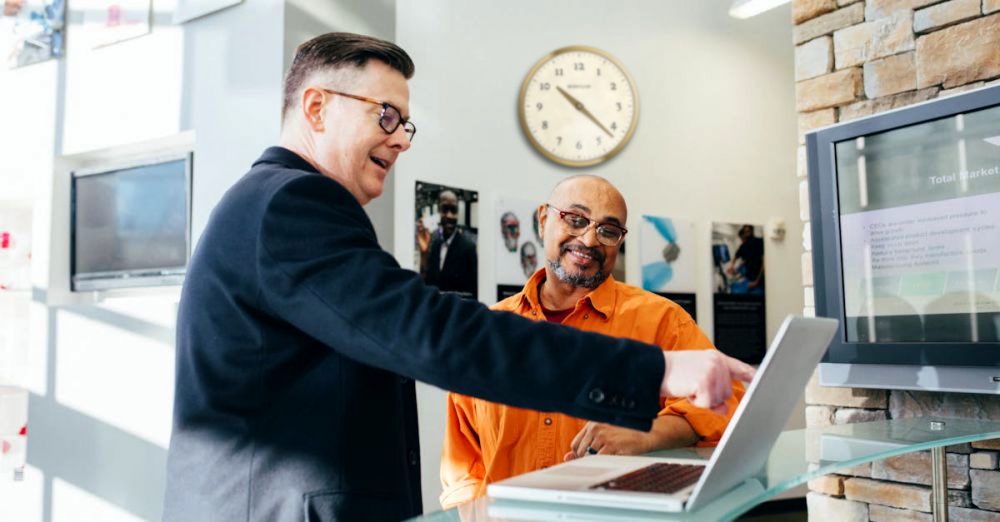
**10:22**
